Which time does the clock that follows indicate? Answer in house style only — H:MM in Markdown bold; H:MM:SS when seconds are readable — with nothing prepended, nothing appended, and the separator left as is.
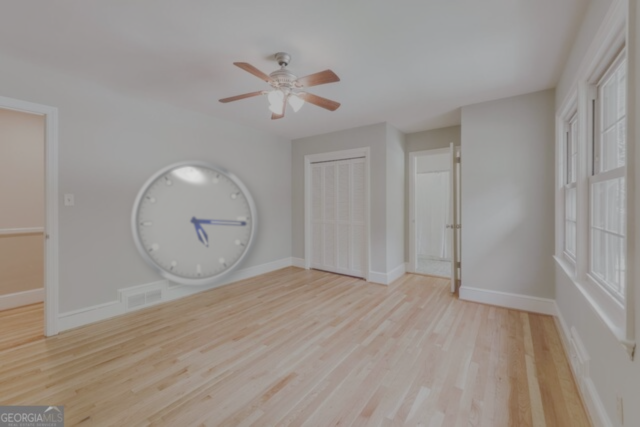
**5:16**
